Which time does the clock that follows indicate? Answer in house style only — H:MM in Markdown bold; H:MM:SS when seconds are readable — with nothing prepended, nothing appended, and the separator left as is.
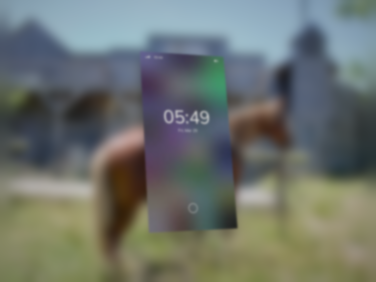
**5:49**
